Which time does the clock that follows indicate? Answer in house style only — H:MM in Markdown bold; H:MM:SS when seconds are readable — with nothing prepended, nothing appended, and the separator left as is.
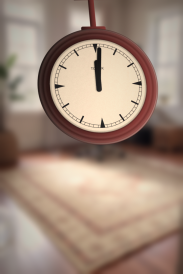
**12:01**
